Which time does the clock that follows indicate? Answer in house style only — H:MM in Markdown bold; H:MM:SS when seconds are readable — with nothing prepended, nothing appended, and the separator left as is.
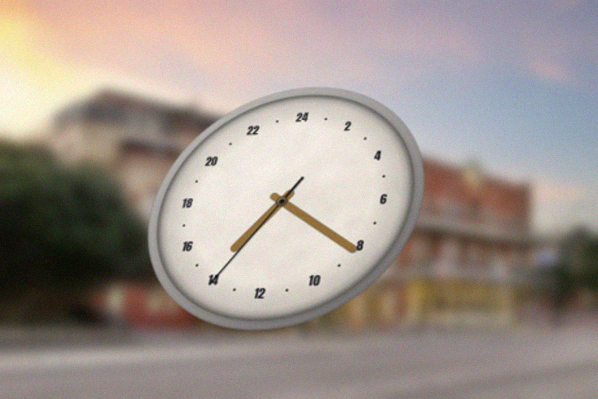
**14:20:35**
